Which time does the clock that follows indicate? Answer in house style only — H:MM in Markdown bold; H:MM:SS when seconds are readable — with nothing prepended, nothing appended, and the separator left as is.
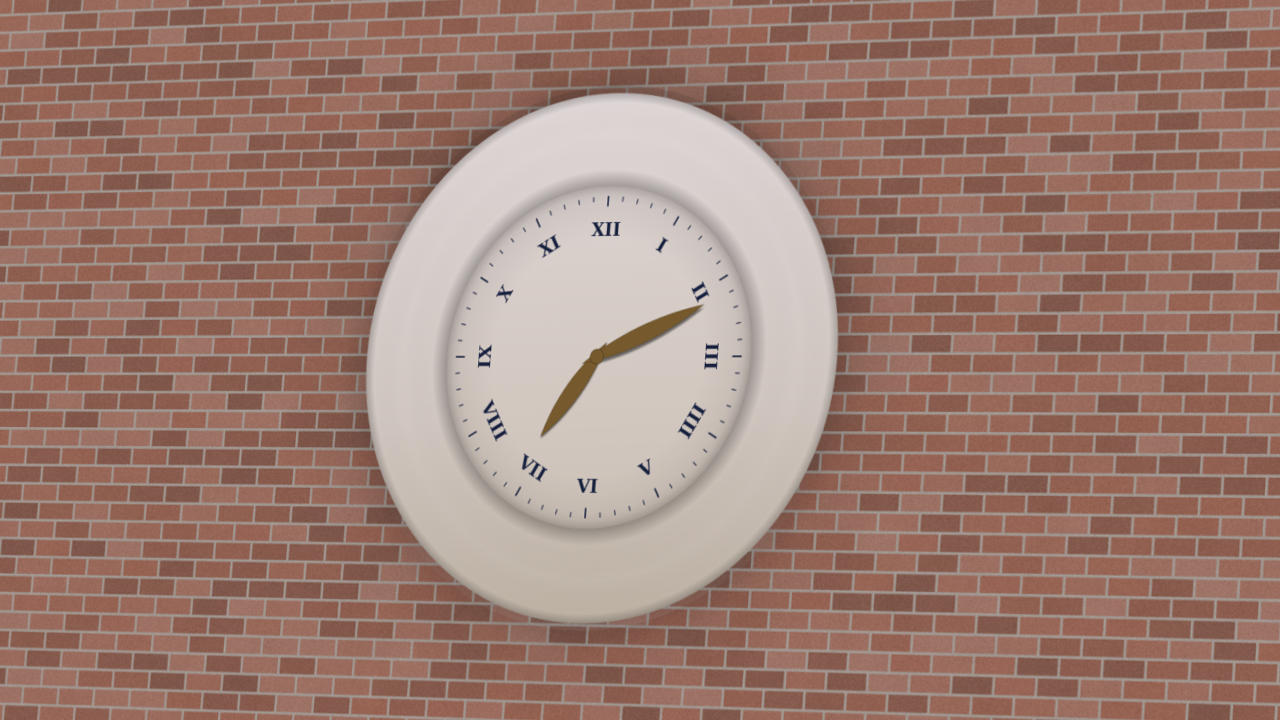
**7:11**
